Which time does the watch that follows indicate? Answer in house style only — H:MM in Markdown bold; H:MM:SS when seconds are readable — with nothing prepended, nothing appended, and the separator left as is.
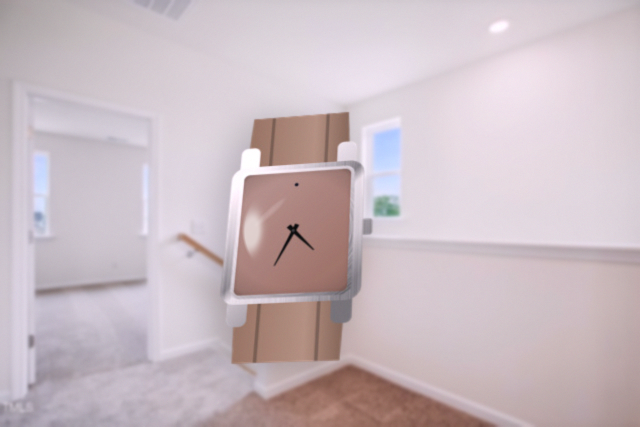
**4:34**
